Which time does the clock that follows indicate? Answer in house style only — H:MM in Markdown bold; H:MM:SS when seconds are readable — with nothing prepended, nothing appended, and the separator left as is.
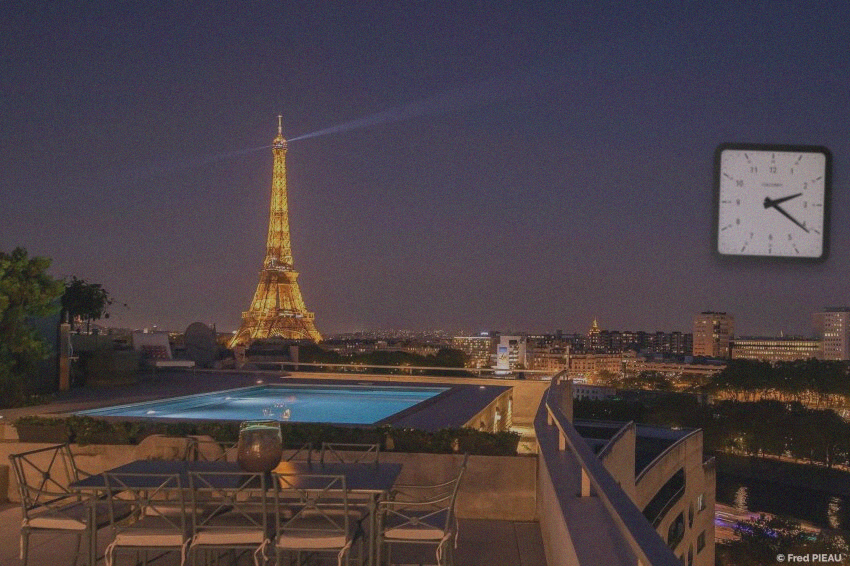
**2:21**
